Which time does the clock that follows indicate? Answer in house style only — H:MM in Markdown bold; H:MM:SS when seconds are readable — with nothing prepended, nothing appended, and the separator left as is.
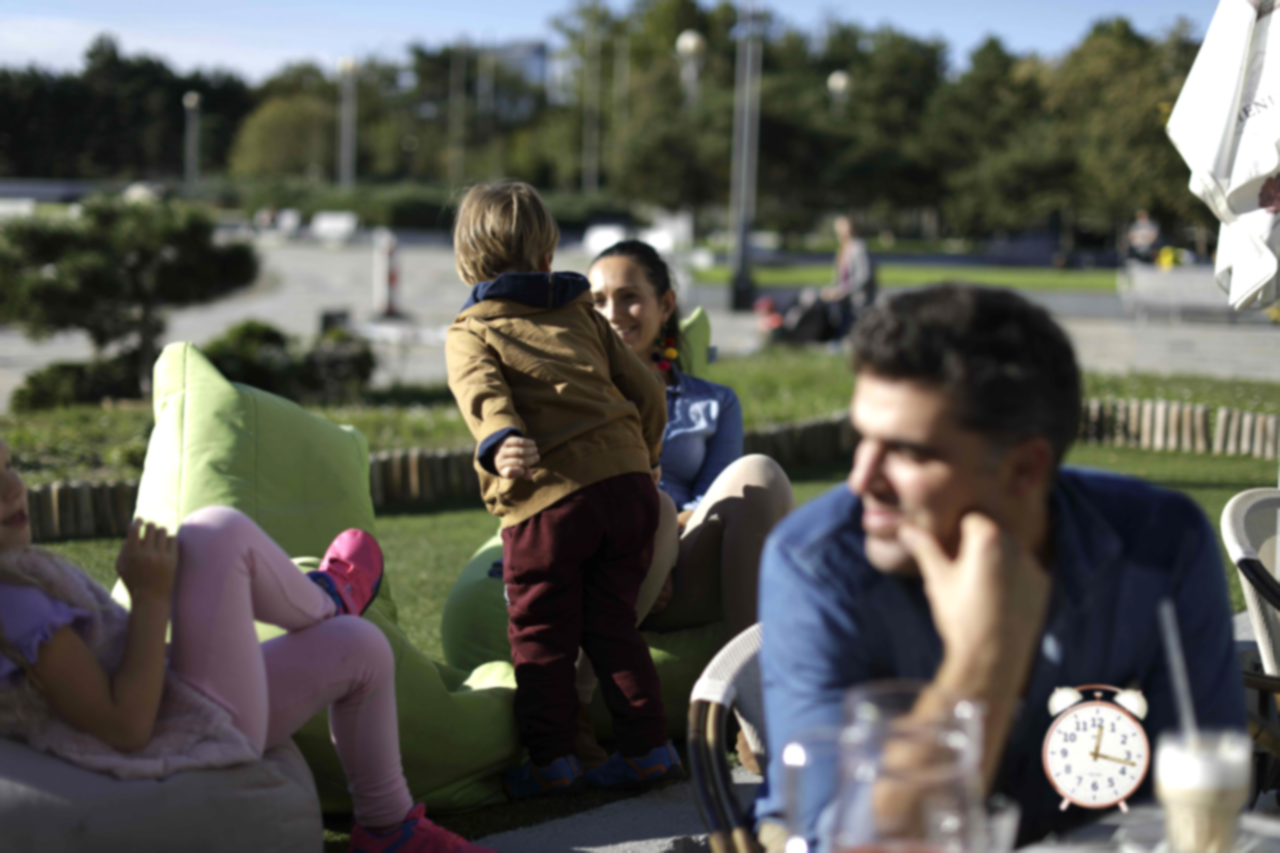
**12:17**
